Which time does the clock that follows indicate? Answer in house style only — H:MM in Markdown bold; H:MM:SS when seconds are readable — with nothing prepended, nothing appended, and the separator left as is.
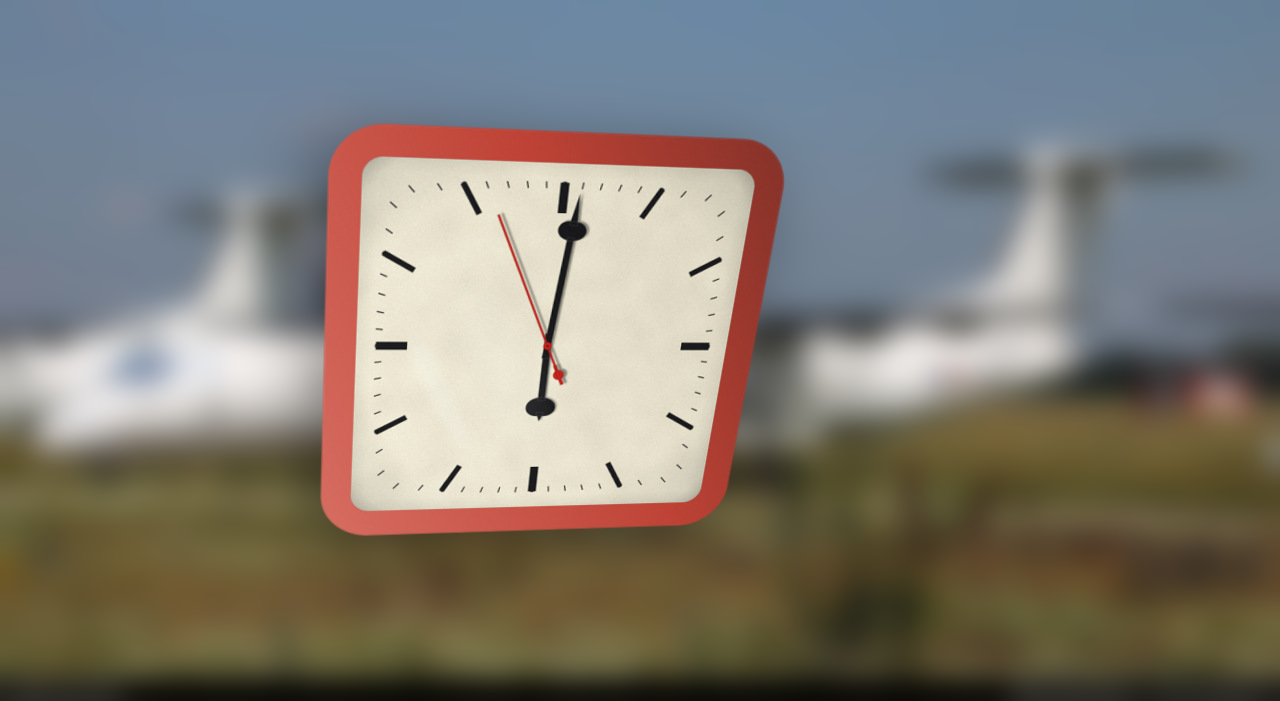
**6:00:56**
